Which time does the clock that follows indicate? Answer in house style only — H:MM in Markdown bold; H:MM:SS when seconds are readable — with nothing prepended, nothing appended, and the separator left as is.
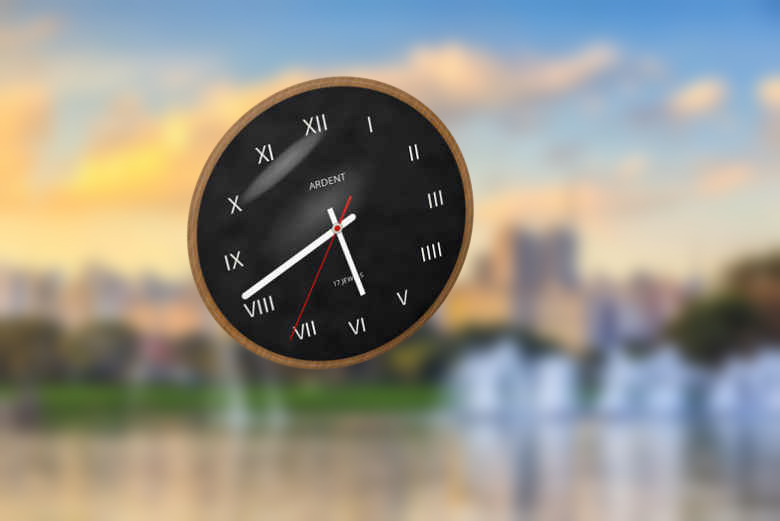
**5:41:36**
